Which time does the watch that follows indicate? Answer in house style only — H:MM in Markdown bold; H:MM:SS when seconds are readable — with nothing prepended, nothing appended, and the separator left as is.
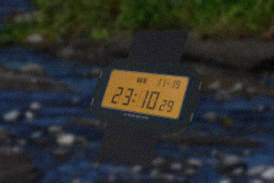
**23:10:29**
